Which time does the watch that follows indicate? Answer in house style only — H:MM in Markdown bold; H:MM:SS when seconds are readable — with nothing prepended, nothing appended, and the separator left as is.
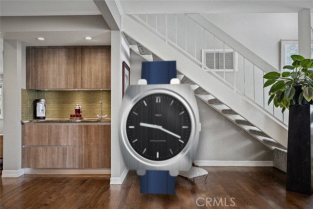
**9:19**
